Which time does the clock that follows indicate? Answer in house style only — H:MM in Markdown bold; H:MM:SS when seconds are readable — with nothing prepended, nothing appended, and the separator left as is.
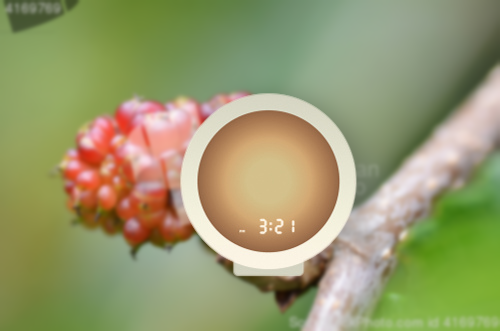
**3:21**
